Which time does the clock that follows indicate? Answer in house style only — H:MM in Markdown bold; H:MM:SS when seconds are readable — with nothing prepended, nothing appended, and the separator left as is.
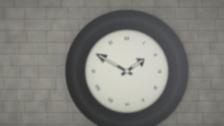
**1:50**
